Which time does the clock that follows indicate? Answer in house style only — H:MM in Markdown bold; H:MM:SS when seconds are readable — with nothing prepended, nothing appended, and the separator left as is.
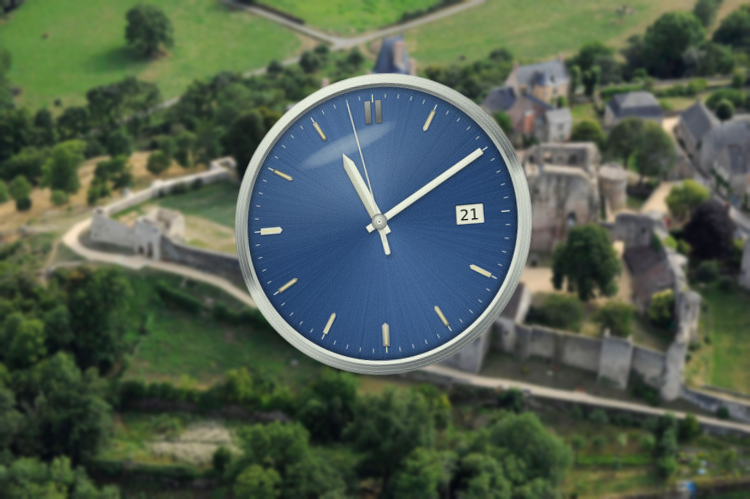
**11:09:58**
